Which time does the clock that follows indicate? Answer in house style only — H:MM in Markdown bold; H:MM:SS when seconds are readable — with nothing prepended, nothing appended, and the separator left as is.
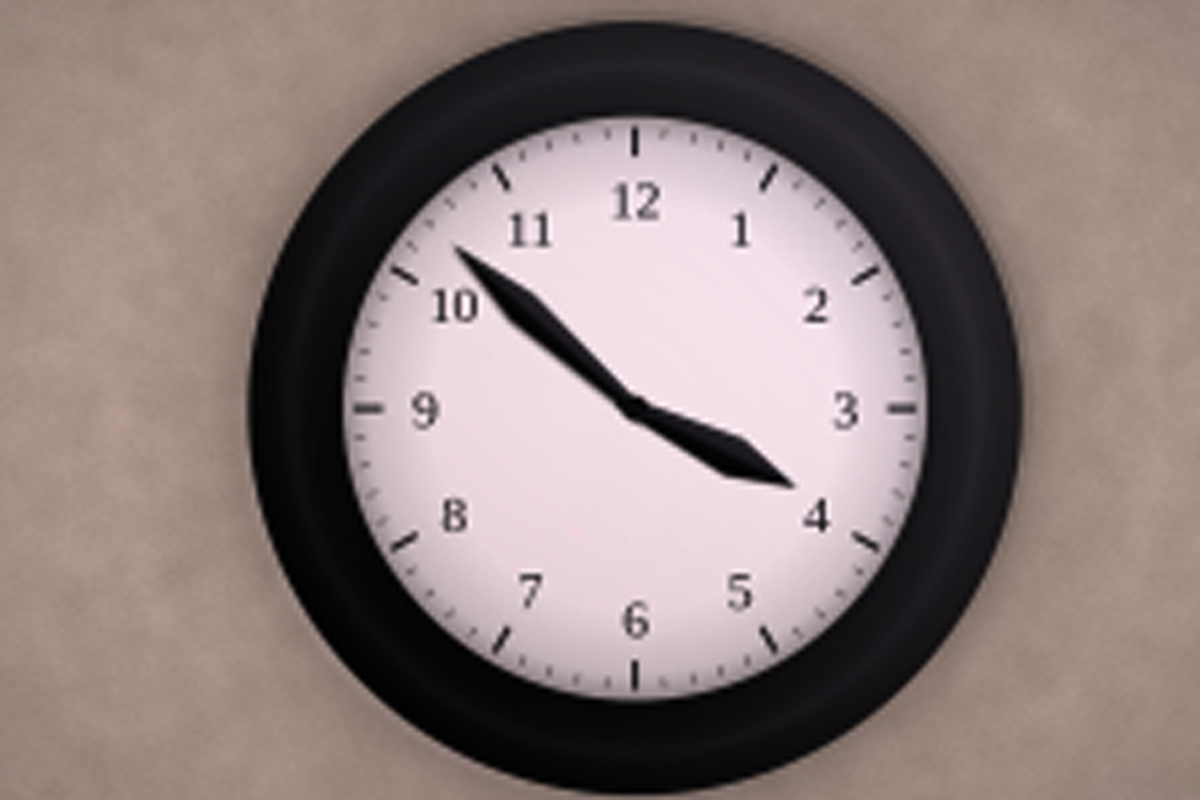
**3:52**
